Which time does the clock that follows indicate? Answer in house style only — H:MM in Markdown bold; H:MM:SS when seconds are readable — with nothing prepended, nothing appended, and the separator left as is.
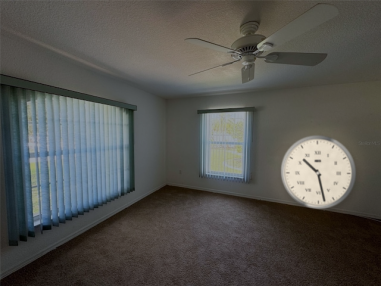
**10:28**
